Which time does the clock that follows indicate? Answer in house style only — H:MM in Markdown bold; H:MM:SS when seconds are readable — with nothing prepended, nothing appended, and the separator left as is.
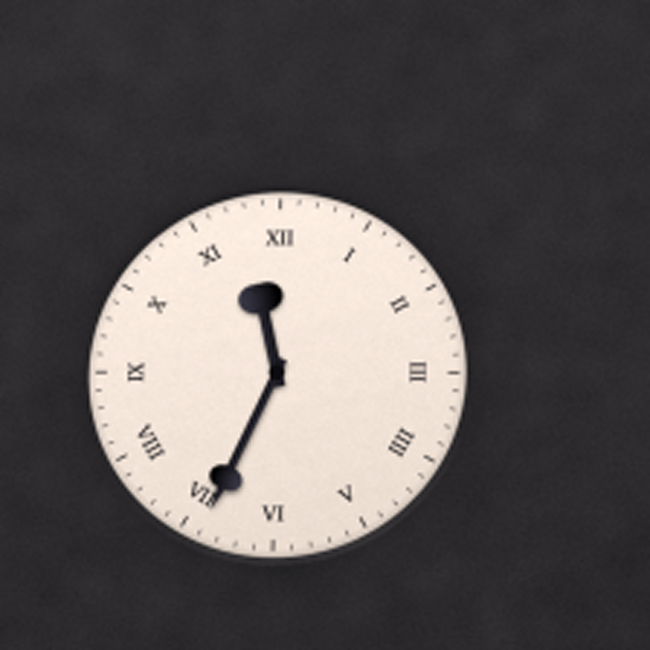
**11:34**
